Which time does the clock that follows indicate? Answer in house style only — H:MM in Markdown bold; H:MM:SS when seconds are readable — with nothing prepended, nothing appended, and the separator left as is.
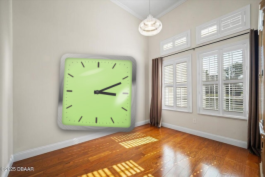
**3:11**
